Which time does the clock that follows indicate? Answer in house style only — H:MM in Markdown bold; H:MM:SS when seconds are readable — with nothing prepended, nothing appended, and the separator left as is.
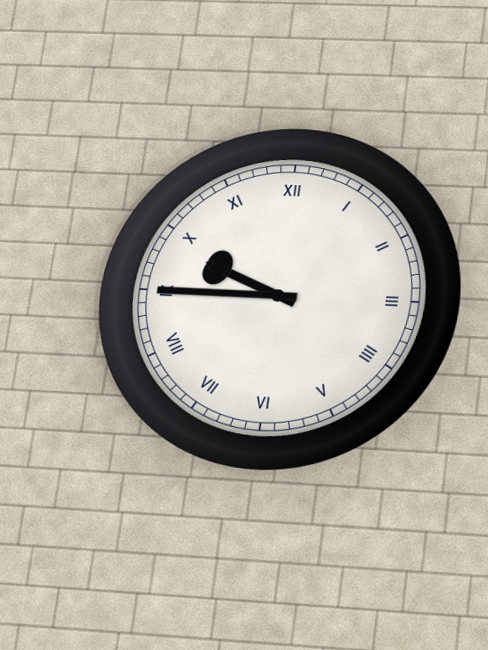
**9:45**
